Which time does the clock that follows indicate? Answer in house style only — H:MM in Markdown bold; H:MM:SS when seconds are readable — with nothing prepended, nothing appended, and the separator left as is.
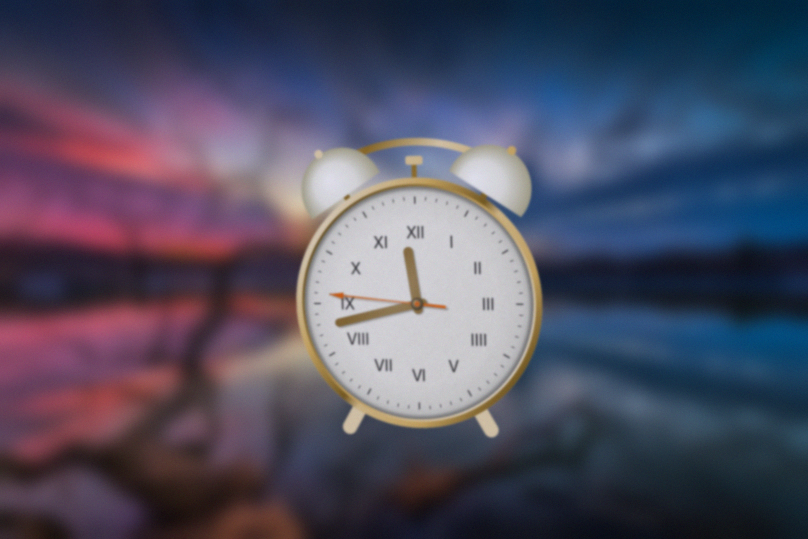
**11:42:46**
